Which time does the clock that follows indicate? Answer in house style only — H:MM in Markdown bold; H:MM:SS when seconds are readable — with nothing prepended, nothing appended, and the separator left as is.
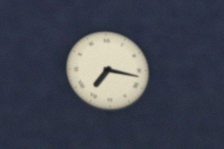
**7:17**
